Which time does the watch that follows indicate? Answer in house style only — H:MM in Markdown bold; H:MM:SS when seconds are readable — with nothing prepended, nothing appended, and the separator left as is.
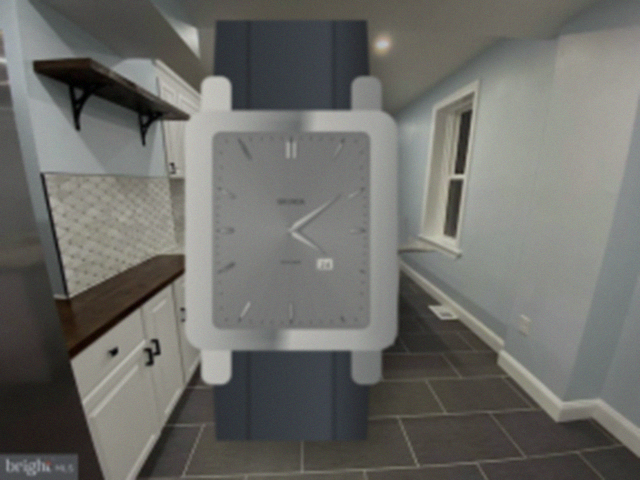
**4:09**
